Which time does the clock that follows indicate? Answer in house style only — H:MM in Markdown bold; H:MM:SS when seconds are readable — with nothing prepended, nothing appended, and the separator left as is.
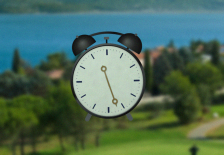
**11:27**
